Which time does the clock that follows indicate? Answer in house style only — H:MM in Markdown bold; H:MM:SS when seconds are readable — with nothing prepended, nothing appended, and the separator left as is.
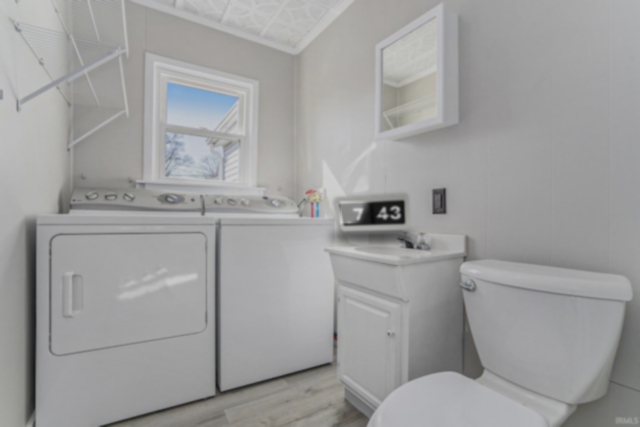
**7:43**
